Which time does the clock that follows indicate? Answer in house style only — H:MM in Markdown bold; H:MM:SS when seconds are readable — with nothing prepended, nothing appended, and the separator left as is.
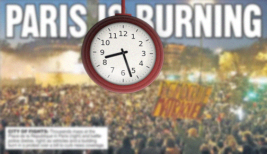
**8:27**
